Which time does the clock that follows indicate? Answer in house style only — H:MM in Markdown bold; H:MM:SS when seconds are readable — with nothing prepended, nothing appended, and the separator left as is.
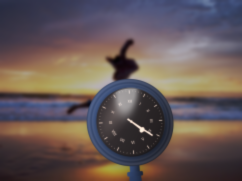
**4:21**
